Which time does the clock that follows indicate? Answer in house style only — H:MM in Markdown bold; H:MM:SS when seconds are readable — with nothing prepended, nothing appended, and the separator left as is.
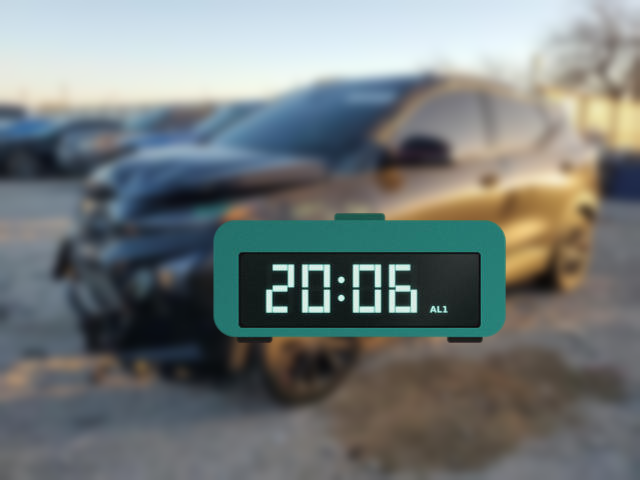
**20:06**
